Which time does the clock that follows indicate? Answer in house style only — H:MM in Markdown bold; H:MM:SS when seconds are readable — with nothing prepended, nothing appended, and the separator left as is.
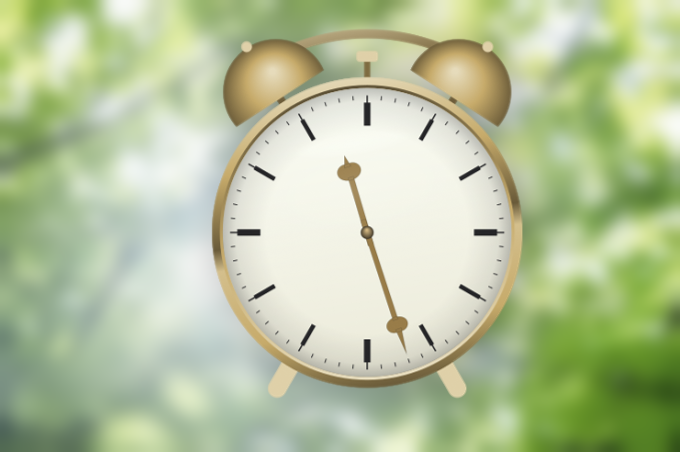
**11:27**
